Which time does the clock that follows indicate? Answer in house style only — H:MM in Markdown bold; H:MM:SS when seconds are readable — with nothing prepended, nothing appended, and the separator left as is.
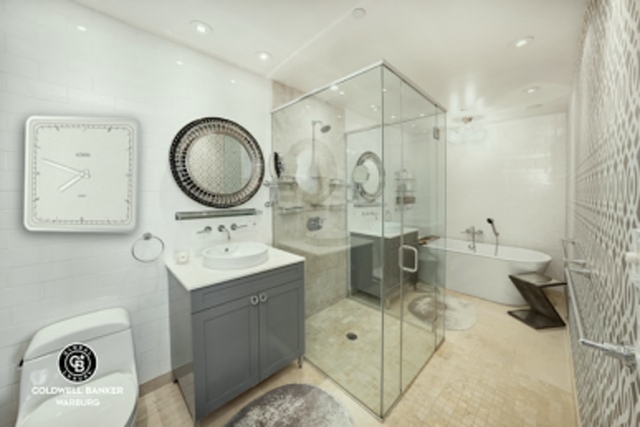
**7:48**
